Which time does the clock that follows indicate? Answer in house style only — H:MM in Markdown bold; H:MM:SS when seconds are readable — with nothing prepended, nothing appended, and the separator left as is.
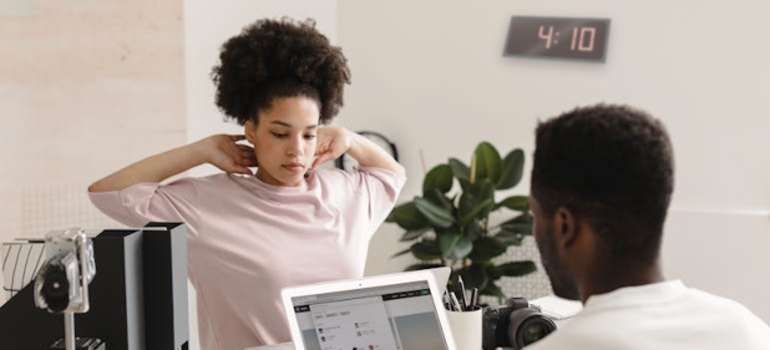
**4:10**
